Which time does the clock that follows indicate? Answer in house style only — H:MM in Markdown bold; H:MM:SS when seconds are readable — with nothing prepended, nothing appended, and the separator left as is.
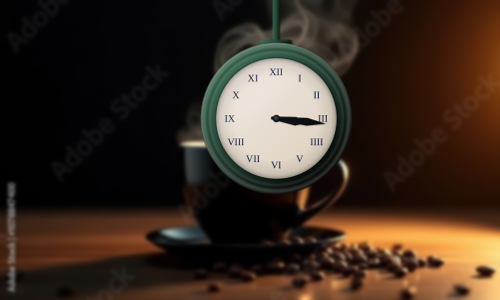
**3:16**
